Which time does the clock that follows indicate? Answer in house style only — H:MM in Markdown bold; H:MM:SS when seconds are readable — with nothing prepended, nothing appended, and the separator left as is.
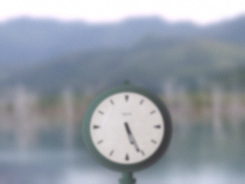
**5:26**
